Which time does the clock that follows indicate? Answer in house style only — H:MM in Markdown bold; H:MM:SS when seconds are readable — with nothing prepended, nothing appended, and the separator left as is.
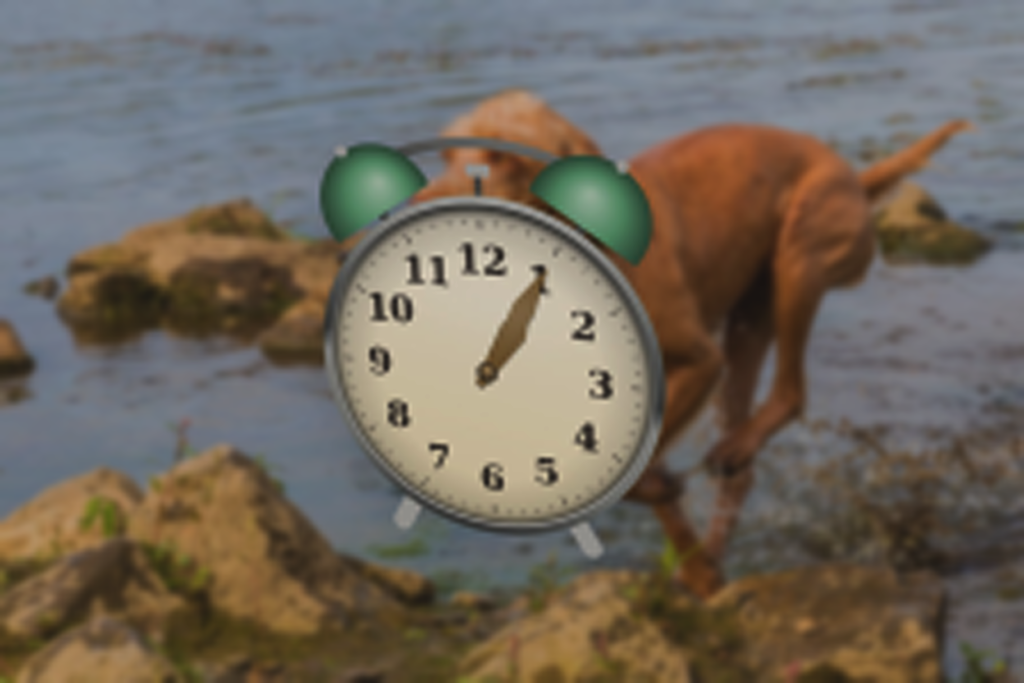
**1:05**
